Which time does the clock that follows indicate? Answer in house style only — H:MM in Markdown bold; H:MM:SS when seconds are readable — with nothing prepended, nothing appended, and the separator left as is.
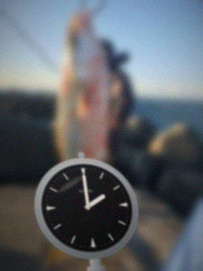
**2:00**
